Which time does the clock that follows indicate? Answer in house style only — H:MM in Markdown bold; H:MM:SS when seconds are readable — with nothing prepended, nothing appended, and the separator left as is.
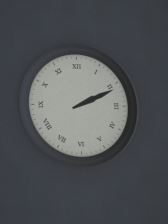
**2:11**
